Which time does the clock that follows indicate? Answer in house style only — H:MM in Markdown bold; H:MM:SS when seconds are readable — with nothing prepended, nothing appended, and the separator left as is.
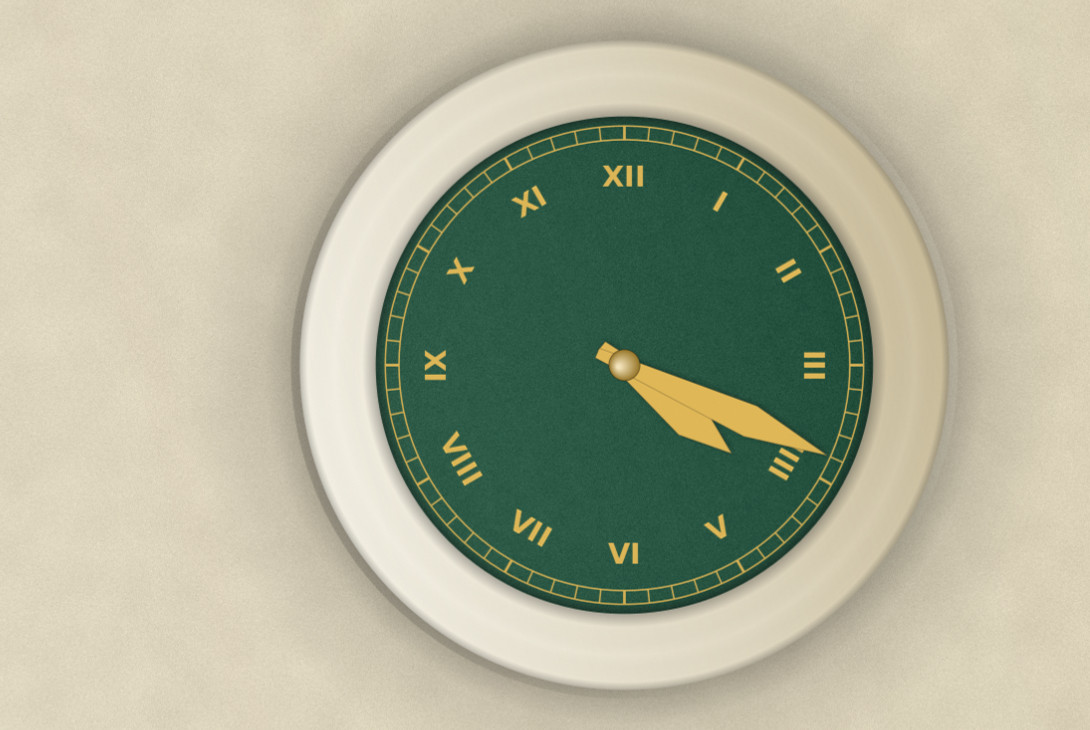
**4:19**
